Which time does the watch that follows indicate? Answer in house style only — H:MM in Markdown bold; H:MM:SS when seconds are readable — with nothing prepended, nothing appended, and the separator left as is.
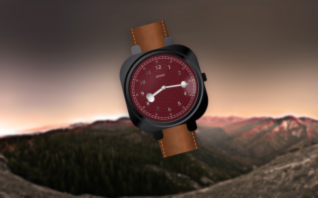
**8:16**
